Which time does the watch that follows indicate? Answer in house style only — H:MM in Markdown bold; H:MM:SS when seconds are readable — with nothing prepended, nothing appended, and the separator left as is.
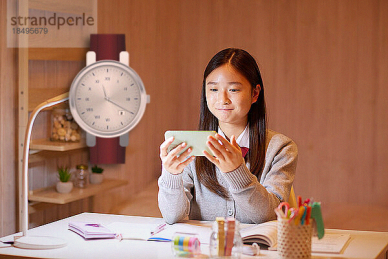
**11:20**
